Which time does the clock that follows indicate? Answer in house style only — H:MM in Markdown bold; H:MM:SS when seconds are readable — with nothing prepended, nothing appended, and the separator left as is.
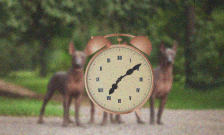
**7:09**
